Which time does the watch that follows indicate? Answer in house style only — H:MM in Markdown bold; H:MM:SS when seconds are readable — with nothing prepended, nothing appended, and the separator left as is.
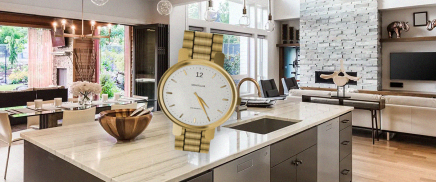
**4:25**
